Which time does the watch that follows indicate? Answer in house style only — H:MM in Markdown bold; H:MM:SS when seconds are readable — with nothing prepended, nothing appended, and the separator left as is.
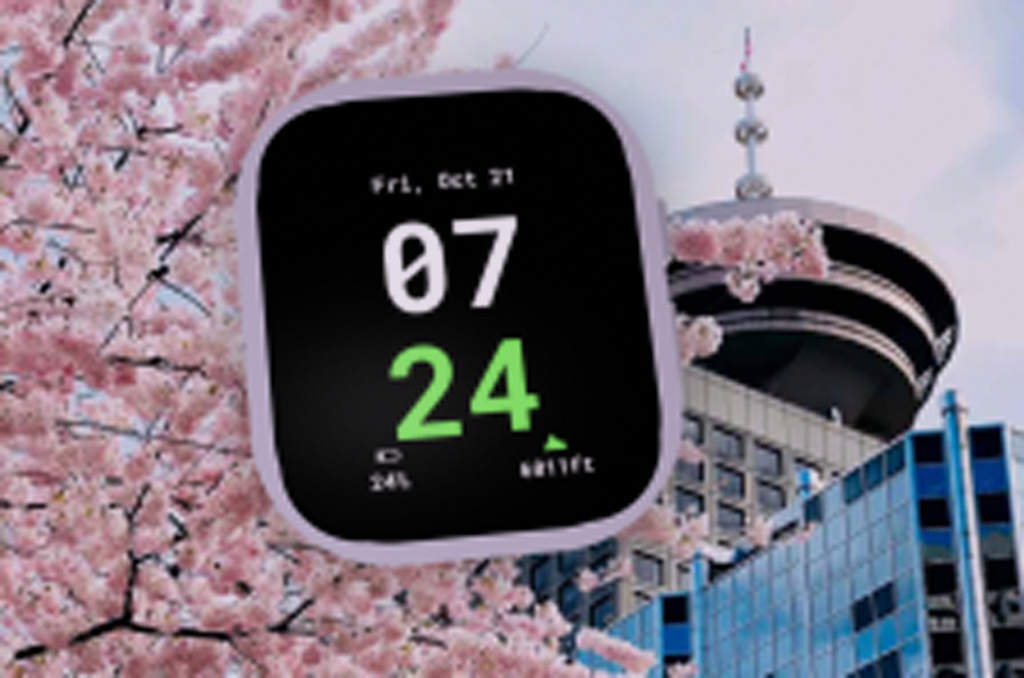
**7:24**
